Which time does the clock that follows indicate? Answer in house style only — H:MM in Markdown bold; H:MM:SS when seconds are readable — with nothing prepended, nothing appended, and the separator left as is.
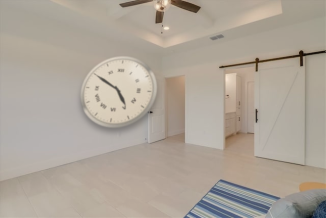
**4:50**
